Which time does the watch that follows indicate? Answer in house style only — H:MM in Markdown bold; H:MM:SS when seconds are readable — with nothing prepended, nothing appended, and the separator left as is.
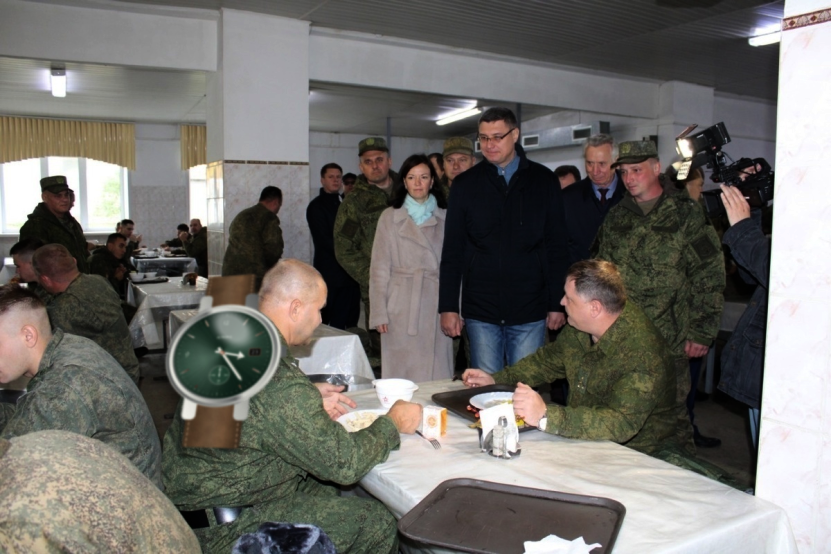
**3:24**
